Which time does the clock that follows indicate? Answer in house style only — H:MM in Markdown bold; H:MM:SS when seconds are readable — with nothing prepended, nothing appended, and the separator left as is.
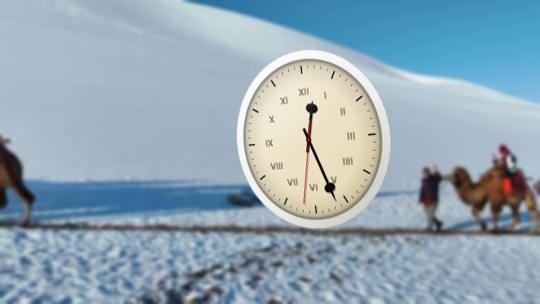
**12:26:32**
